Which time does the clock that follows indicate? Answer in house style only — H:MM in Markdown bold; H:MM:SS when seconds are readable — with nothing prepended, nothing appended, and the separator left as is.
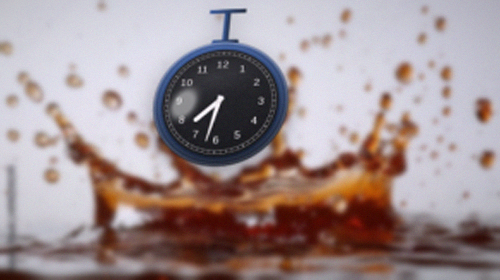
**7:32**
